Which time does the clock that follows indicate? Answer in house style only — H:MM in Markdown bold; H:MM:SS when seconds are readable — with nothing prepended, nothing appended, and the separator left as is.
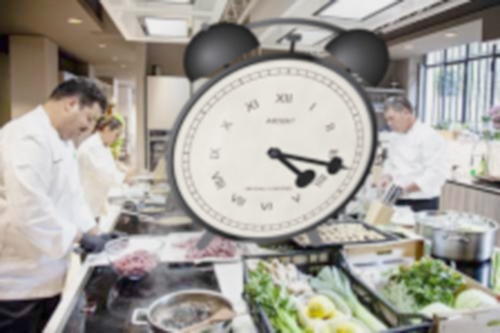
**4:17**
